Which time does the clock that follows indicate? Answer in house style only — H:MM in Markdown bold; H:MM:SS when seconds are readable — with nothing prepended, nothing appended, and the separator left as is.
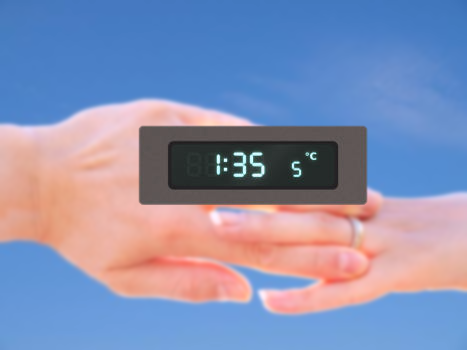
**1:35**
